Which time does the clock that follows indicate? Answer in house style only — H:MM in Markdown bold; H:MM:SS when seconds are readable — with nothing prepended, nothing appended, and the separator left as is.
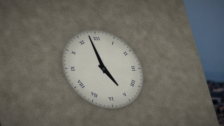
**4:58**
